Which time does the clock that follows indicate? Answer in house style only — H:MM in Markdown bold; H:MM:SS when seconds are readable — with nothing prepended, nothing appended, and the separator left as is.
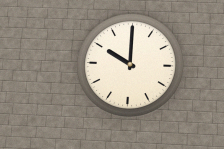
**10:00**
